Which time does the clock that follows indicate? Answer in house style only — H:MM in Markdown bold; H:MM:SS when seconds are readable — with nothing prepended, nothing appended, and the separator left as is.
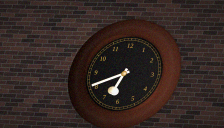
**6:41**
